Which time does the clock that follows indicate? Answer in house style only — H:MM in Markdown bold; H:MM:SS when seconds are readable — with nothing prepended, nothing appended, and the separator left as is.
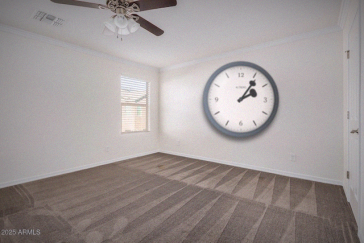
**2:06**
